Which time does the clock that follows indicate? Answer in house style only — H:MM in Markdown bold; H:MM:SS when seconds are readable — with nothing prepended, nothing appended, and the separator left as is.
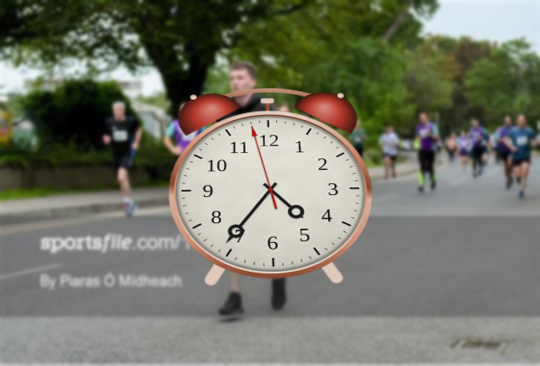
**4:35:58**
